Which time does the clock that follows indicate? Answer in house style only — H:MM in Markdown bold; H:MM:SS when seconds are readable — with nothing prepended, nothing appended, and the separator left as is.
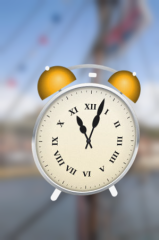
**11:03**
